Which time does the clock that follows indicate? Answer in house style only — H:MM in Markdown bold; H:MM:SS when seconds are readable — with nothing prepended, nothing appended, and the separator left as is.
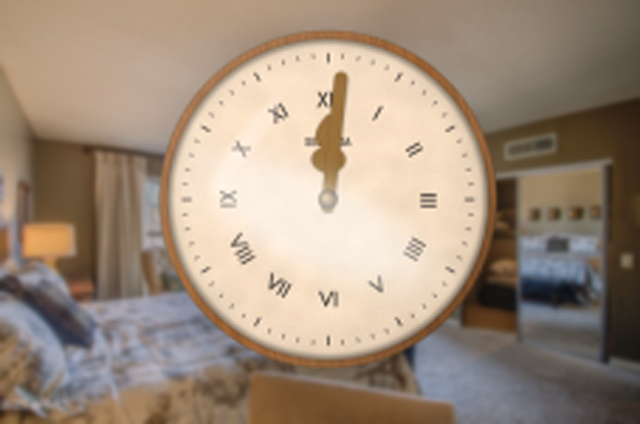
**12:01**
